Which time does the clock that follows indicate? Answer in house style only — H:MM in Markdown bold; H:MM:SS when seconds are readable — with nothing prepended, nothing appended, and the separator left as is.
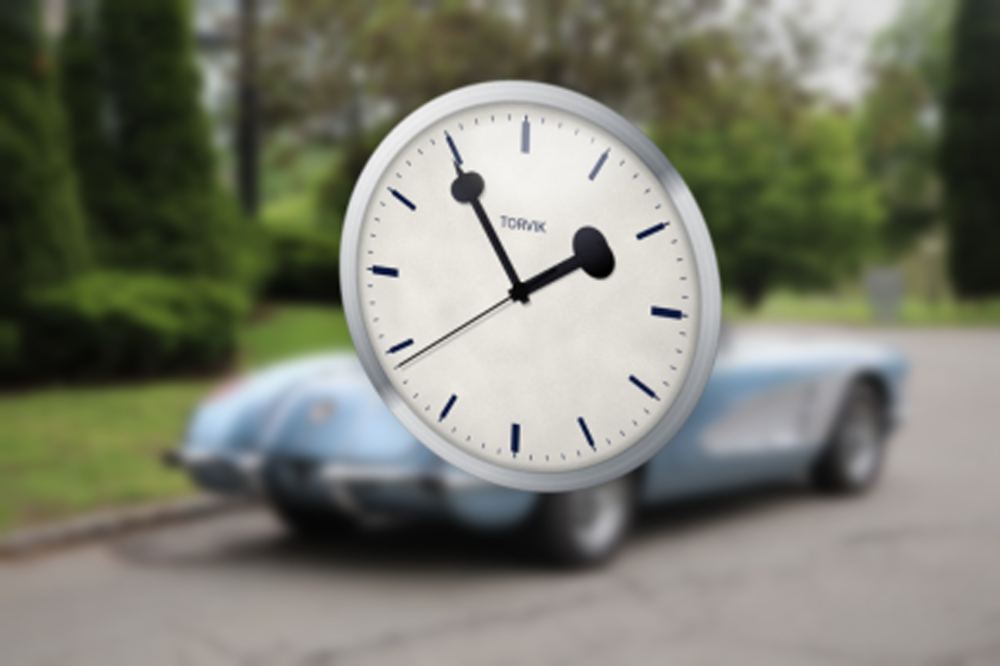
**1:54:39**
